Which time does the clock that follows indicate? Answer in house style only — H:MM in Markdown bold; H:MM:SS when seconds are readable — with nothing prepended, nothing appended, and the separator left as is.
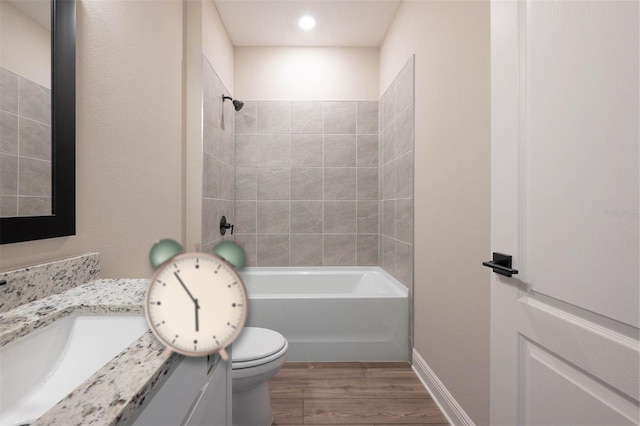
**5:54**
